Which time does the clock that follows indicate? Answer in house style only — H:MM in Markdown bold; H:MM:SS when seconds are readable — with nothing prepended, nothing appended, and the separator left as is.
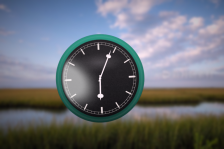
**6:04**
